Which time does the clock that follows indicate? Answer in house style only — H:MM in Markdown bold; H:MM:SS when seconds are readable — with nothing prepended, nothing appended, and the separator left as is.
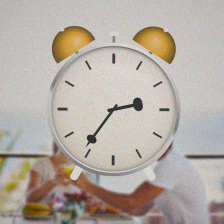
**2:36**
